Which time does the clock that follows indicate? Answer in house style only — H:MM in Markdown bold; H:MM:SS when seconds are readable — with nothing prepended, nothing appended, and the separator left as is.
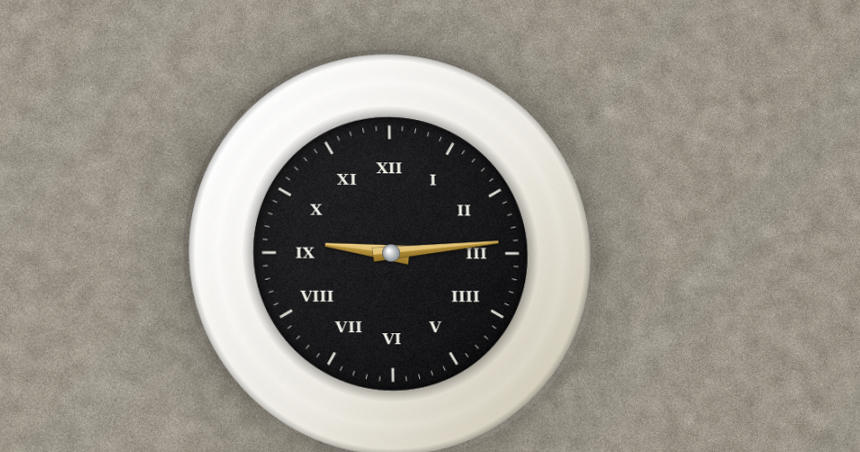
**9:14**
